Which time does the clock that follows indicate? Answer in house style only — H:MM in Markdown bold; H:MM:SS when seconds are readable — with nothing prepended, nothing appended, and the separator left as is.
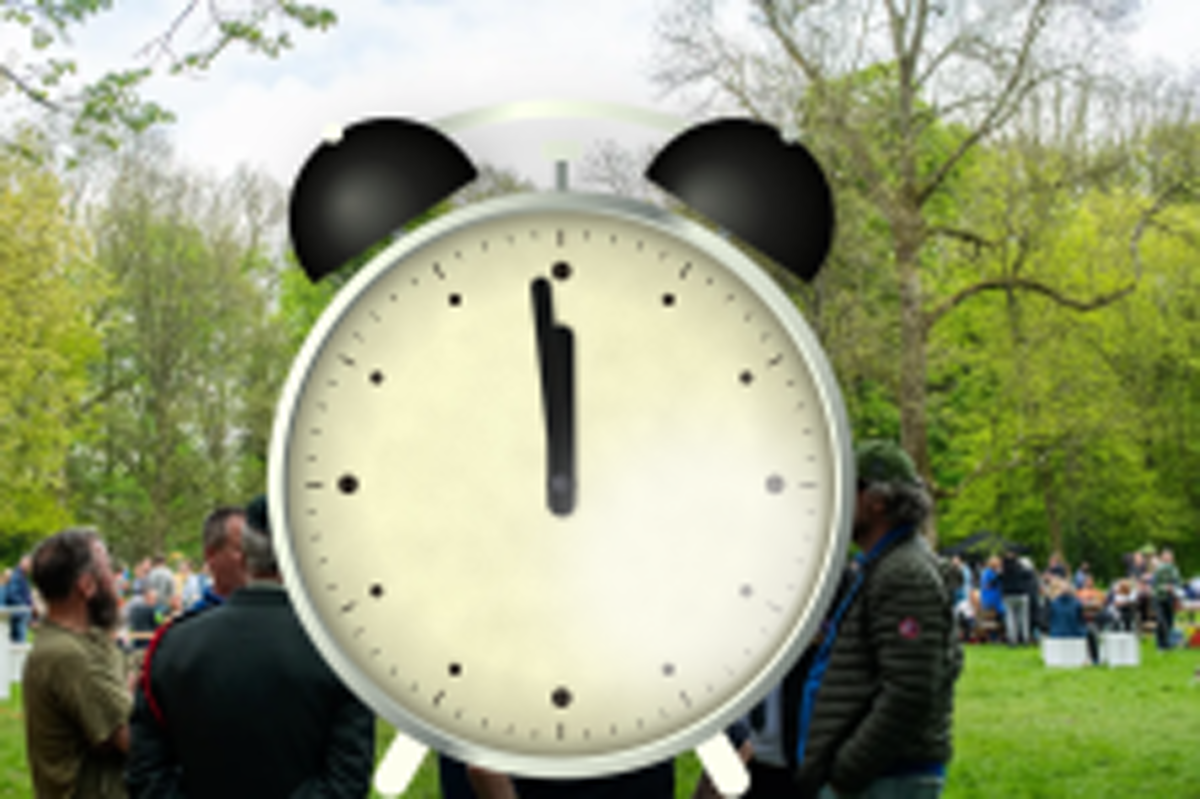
**11:59**
